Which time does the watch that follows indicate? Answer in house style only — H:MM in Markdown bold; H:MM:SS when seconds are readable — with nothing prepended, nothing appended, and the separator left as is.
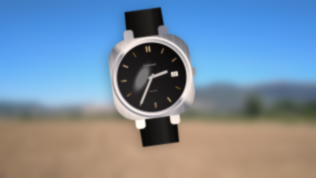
**2:35**
